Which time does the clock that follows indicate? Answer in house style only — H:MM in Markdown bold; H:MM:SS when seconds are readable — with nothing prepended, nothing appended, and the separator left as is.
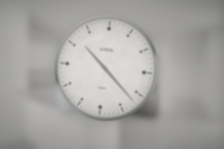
**10:22**
